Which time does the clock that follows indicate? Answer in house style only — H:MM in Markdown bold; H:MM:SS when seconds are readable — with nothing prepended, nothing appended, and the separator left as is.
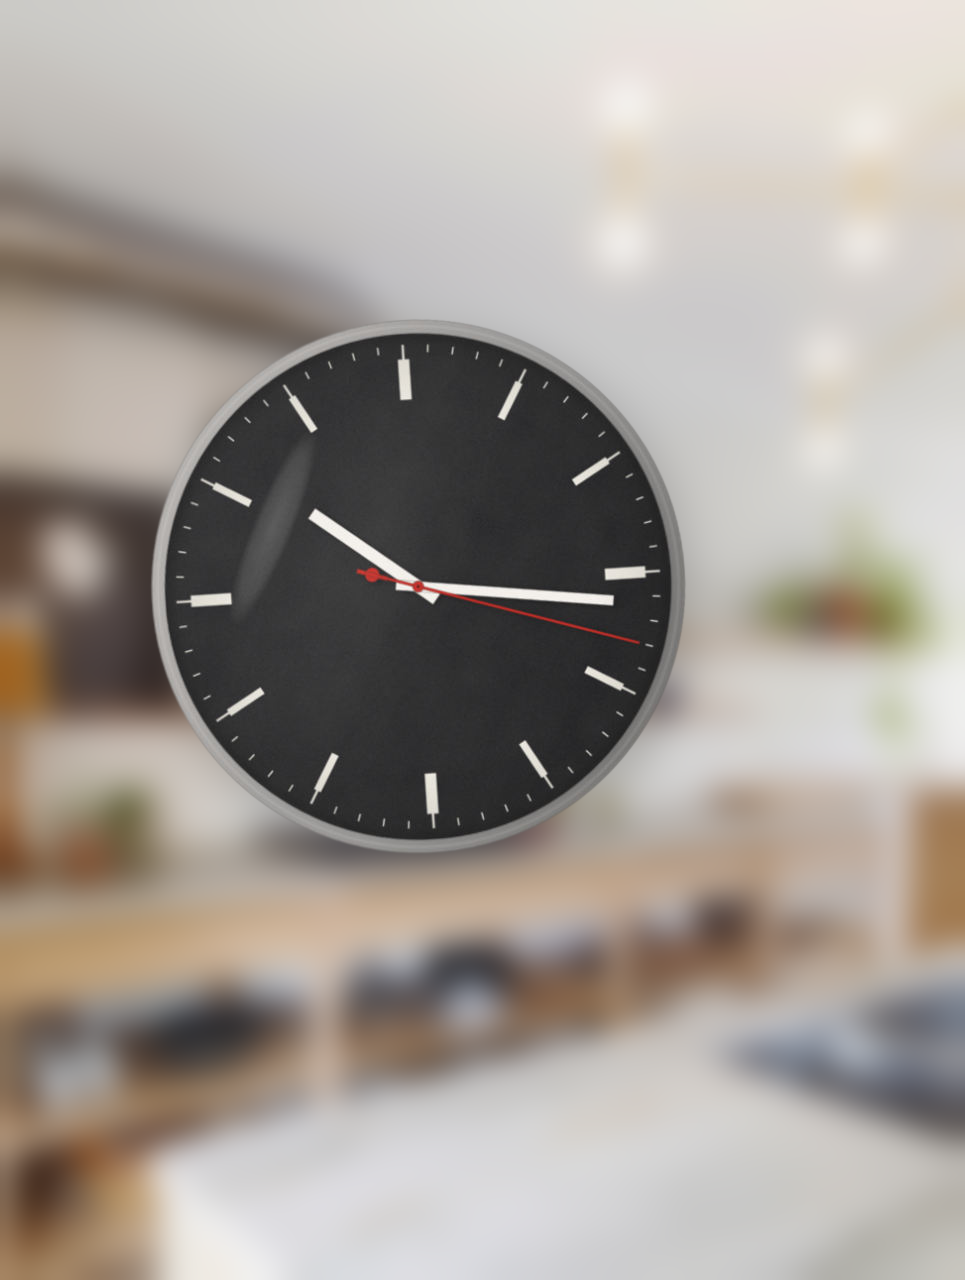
**10:16:18**
